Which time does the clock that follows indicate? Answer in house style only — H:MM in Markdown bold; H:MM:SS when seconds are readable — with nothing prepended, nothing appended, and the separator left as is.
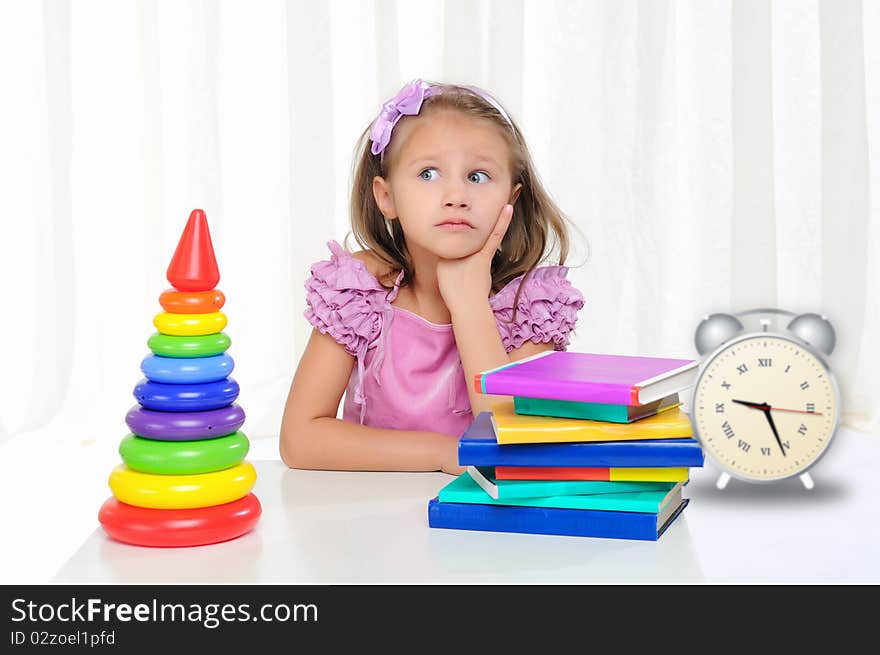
**9:26:16**
